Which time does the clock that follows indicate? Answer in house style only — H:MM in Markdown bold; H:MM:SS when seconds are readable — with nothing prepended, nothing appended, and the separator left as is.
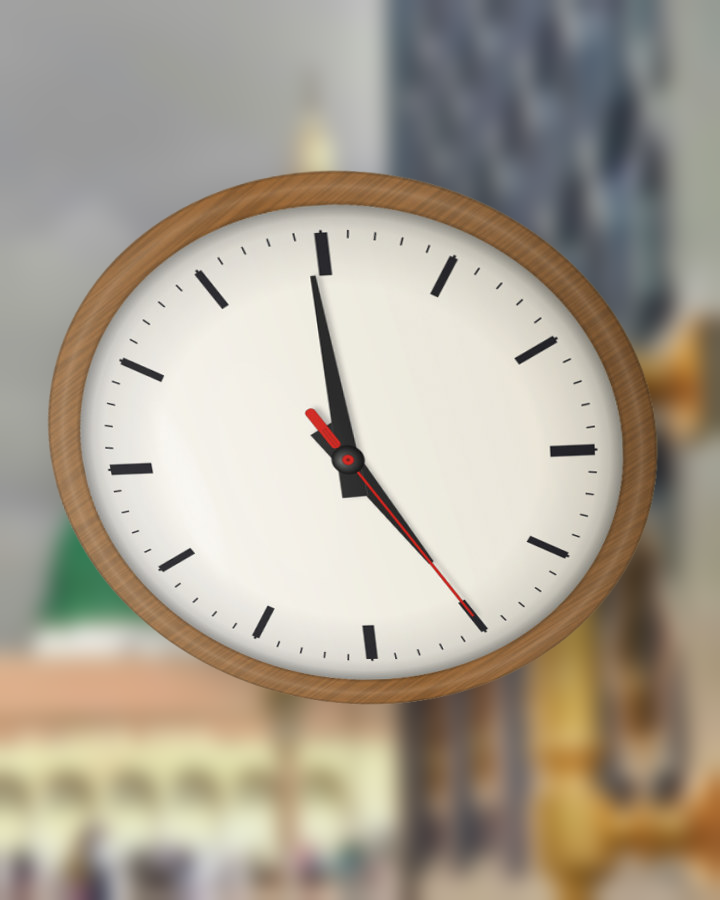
**4:59:25**
